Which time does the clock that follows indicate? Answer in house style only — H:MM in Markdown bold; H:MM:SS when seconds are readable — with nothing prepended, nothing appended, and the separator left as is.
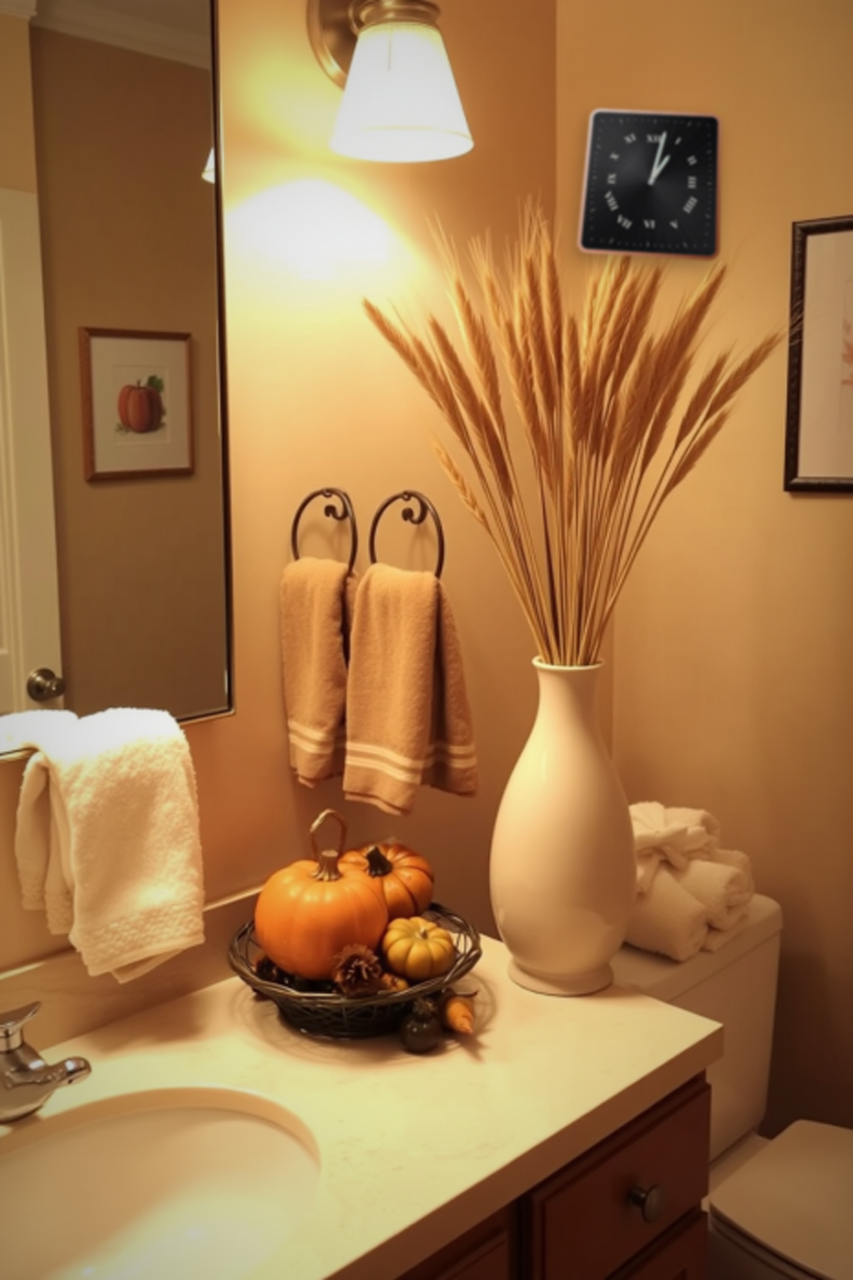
**1:02**
